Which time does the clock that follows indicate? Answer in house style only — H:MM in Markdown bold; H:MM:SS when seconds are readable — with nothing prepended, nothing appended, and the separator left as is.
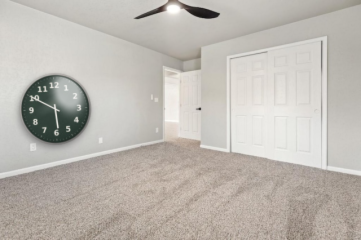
**5:50**
